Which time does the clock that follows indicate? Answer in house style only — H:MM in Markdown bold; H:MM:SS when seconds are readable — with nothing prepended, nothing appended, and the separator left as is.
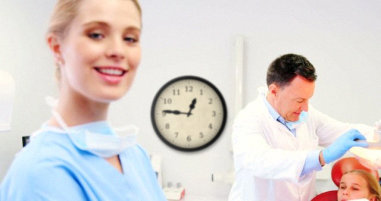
**12:46**
